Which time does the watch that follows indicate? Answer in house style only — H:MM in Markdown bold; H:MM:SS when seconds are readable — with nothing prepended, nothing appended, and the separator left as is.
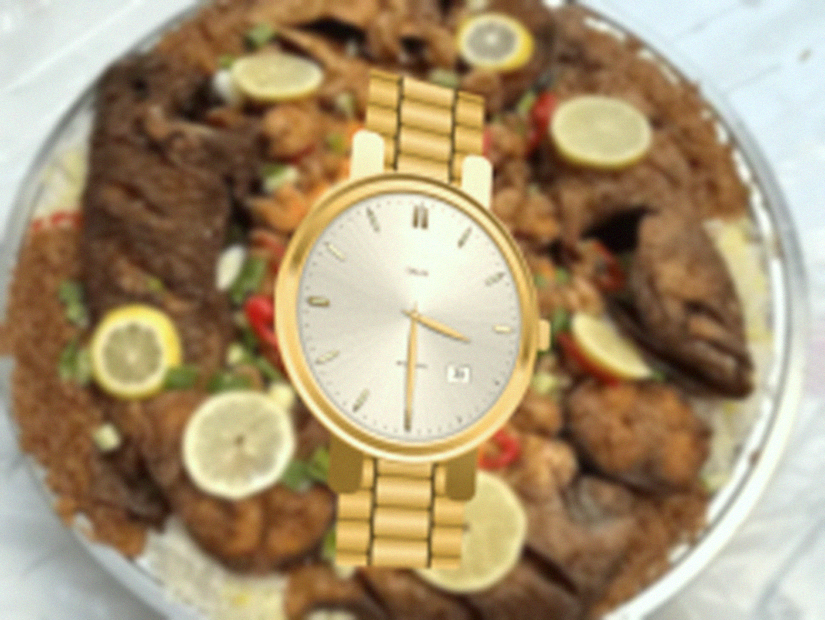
**3:30**
